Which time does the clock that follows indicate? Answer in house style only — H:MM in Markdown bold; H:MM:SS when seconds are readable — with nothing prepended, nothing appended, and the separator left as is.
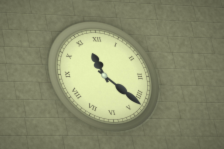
**11:22**
